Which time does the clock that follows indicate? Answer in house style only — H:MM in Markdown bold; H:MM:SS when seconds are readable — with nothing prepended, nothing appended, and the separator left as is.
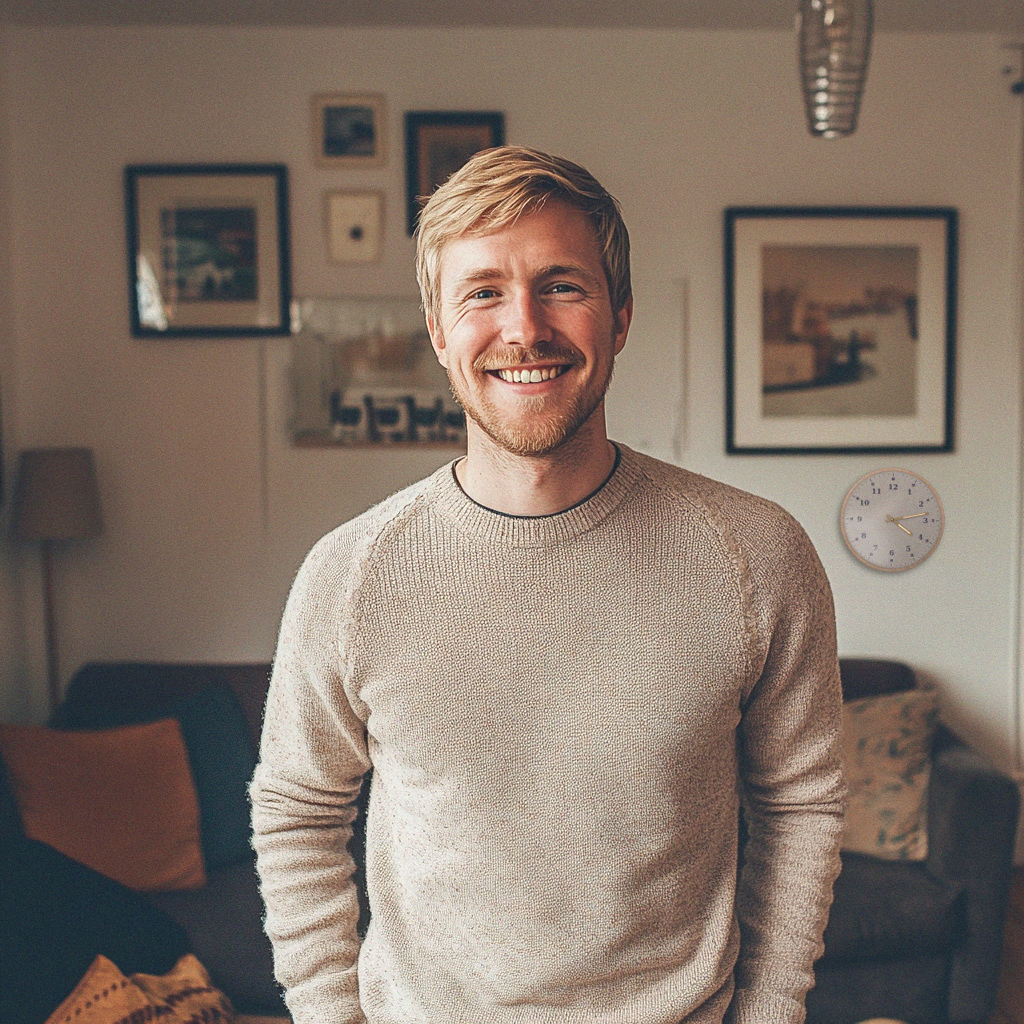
**4:13**
